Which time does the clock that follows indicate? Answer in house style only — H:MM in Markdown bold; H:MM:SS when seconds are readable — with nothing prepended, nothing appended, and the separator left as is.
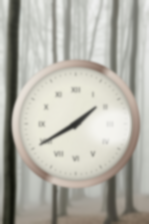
**1:40**
